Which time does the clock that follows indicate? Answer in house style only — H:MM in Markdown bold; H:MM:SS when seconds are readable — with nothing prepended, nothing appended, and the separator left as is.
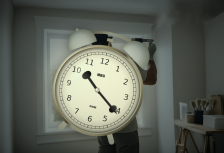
**10:21**
